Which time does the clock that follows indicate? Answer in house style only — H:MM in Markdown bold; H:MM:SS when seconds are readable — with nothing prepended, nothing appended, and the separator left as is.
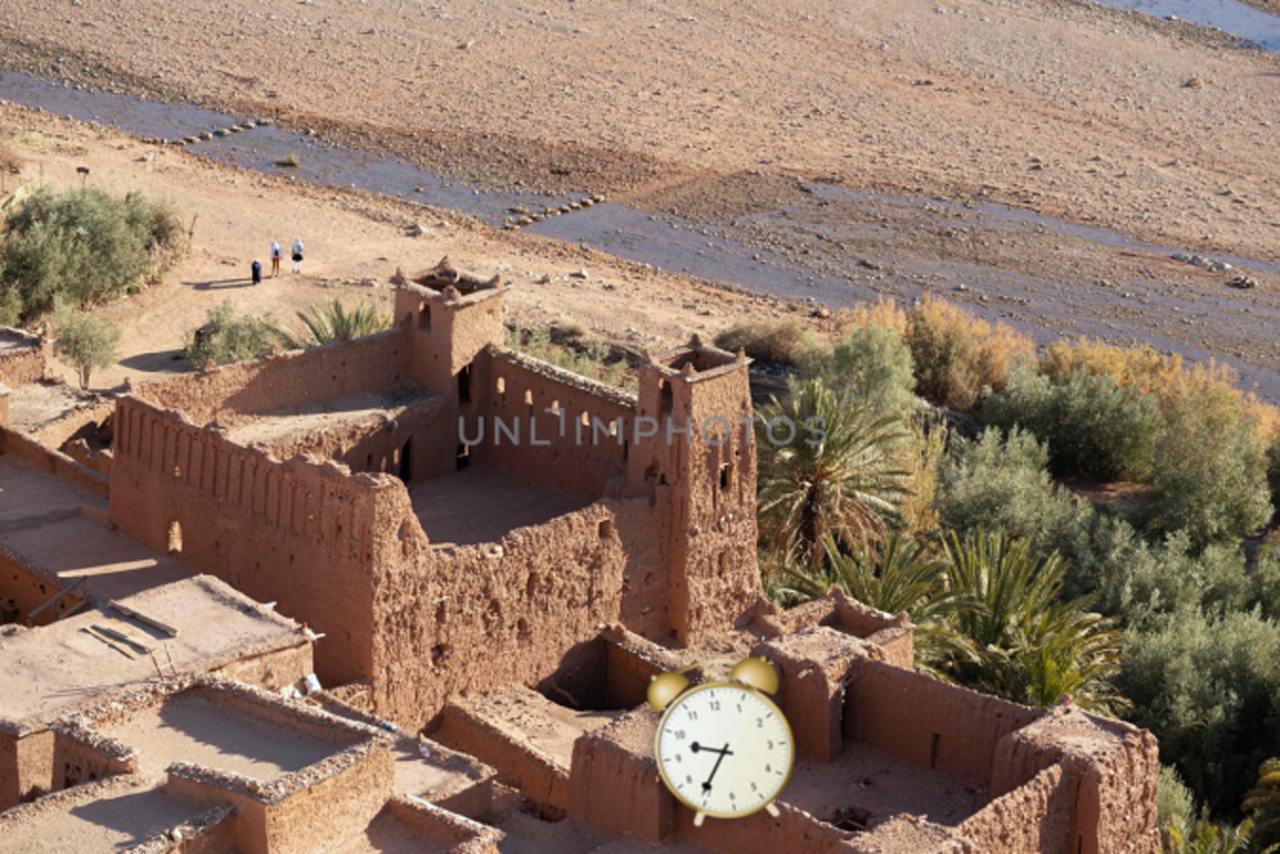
**9:36**
